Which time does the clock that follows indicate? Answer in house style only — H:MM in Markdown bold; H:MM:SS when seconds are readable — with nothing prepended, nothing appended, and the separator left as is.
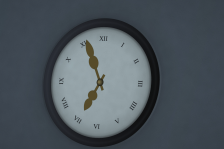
**6:56**
